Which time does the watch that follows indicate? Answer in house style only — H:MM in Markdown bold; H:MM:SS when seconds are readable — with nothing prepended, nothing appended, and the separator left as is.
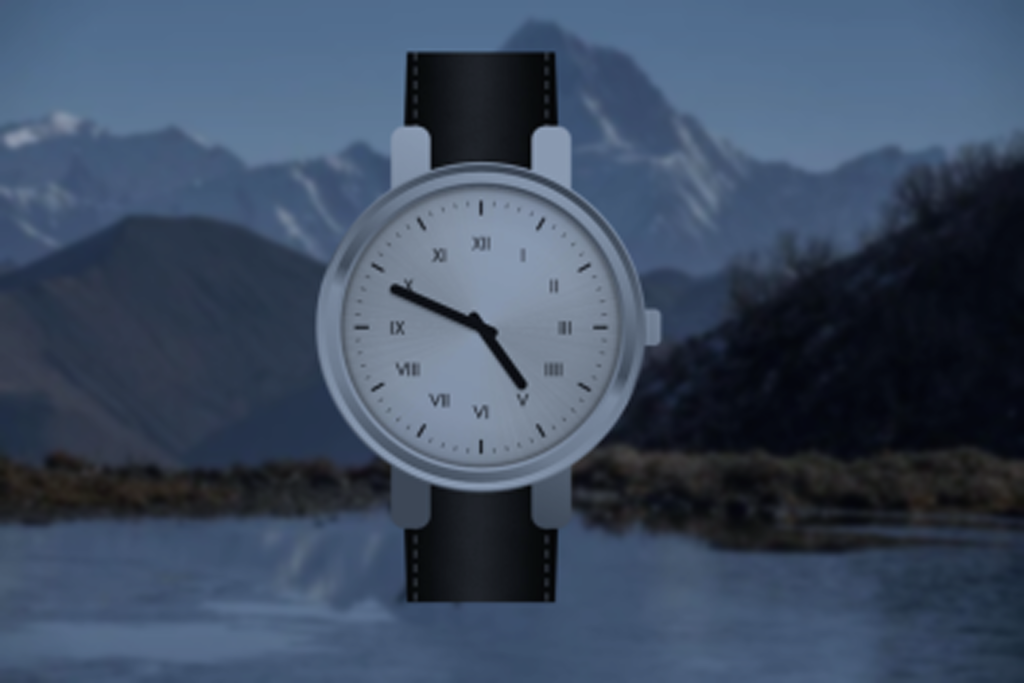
**4:49**
